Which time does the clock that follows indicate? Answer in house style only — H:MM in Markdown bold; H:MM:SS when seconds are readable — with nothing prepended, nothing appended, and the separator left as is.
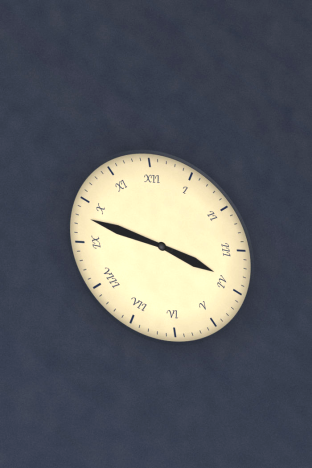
**3:48**
